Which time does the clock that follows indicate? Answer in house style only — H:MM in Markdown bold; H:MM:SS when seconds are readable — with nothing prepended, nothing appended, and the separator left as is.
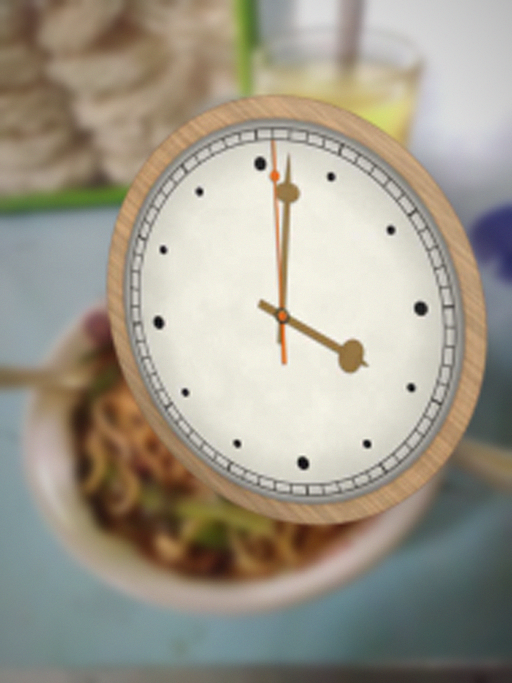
**4:02:01**
